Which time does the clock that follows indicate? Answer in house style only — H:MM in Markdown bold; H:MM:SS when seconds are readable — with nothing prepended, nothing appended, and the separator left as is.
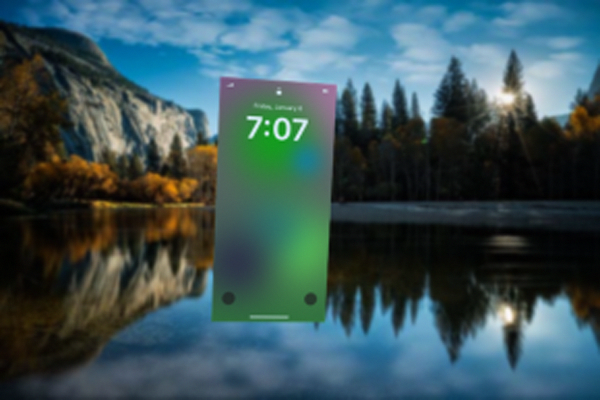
**7:07**
